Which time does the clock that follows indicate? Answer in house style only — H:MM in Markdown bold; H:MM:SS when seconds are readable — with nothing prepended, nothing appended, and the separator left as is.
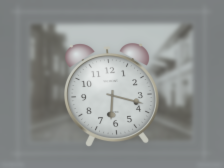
**6:18**
